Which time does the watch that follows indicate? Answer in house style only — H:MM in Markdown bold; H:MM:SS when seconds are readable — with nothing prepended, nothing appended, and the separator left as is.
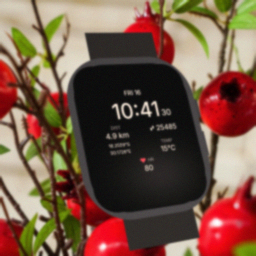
**10:41**
